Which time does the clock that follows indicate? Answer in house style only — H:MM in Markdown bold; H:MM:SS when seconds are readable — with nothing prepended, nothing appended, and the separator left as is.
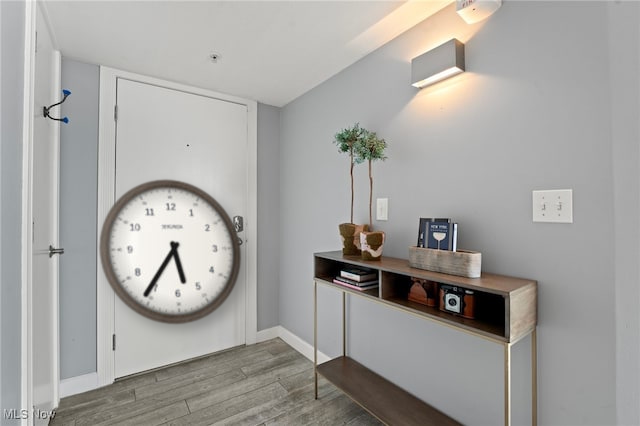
**5:36**
